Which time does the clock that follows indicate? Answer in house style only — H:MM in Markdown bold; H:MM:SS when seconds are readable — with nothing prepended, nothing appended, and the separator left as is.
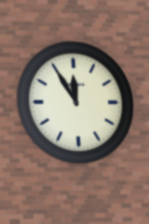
**11:55**
